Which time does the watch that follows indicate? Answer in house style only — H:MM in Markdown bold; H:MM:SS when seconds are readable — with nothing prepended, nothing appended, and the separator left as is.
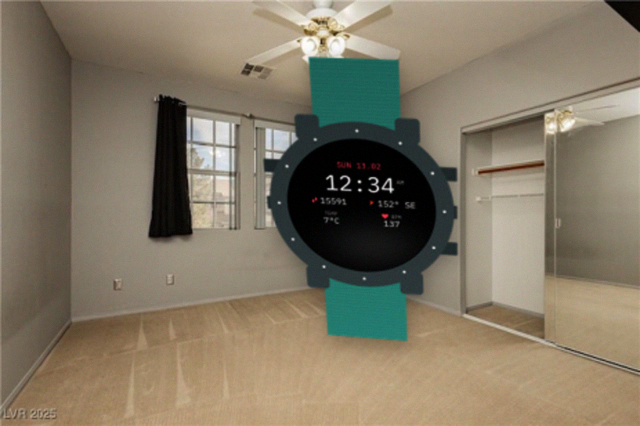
**12:34**
